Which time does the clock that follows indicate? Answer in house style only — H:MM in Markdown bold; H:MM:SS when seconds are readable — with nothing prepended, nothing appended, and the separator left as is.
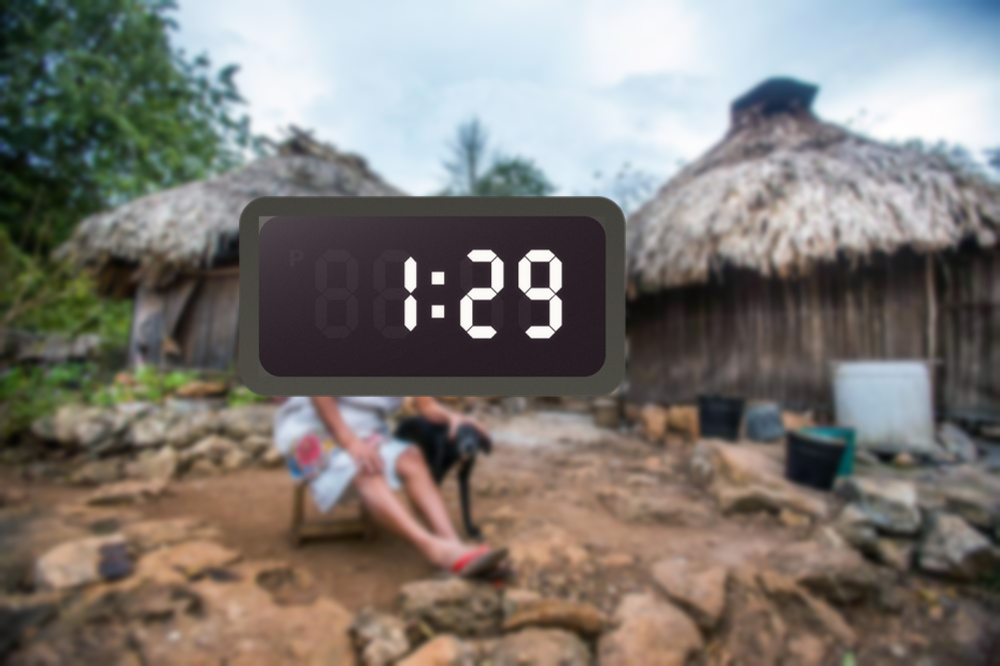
**1:29**
